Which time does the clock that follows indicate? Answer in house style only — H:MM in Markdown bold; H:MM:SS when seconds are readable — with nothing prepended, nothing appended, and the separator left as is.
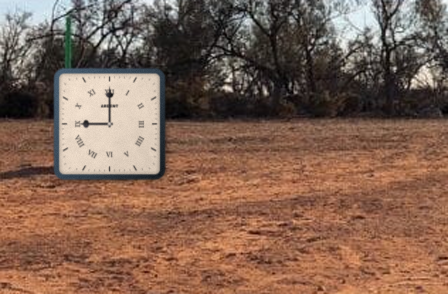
**9:00**
